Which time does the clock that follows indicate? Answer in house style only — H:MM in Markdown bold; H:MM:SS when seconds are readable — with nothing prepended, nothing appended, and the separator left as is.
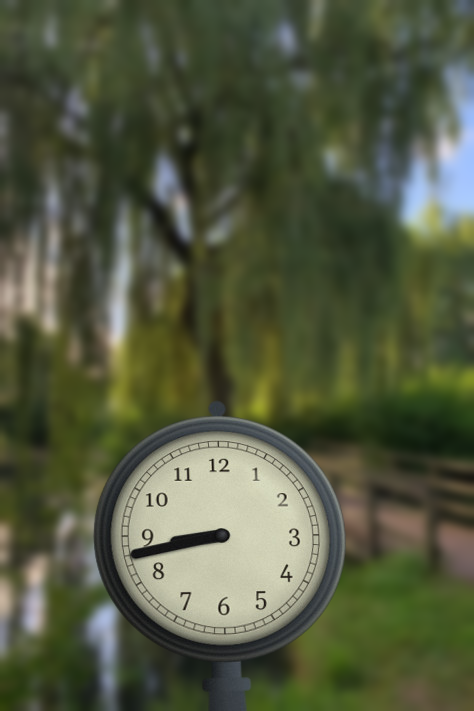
**8:43**
